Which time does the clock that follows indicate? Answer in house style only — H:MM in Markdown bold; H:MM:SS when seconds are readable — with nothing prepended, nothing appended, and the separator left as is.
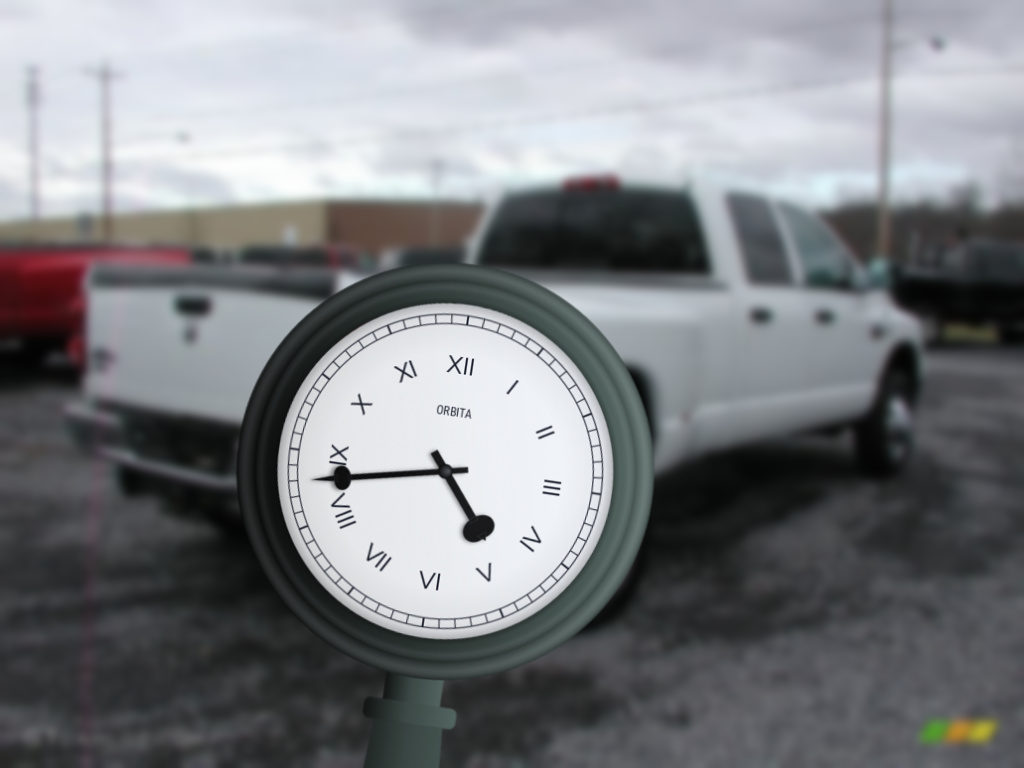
**4:43**
